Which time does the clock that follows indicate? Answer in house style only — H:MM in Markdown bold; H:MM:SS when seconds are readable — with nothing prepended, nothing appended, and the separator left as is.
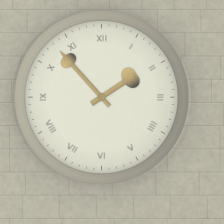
**1:53**
